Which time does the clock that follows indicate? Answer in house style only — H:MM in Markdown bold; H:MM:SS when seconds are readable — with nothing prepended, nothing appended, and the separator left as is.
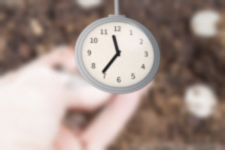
**11:36**
